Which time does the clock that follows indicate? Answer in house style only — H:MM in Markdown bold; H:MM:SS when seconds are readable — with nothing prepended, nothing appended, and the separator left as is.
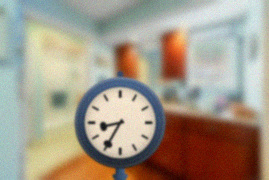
**8:35**
